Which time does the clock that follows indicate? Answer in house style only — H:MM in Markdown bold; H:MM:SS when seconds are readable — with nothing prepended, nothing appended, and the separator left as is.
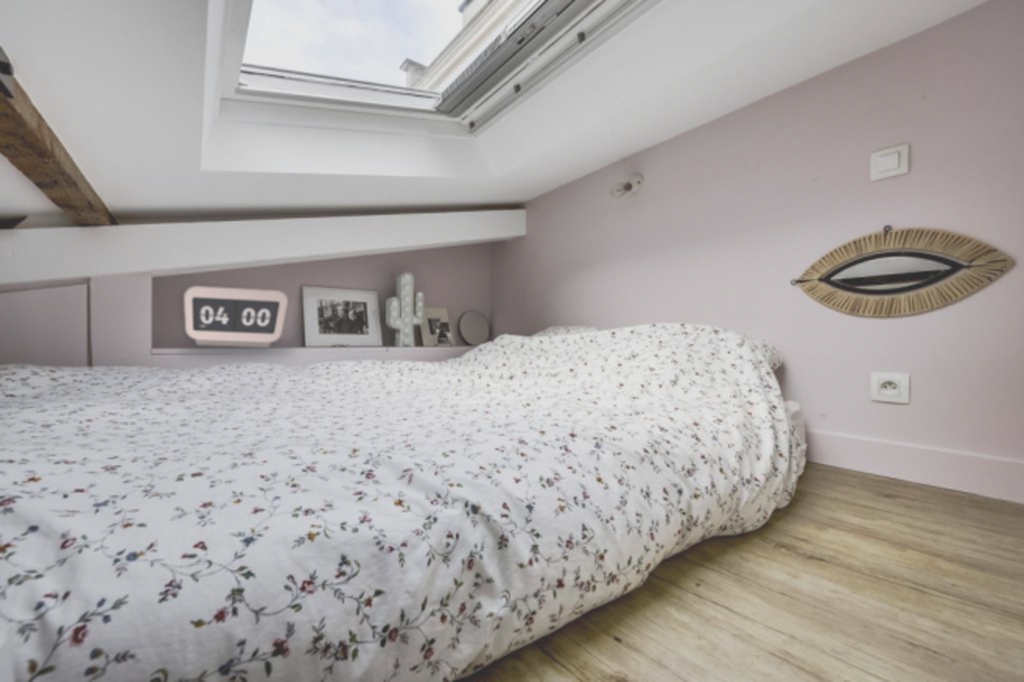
**4:00**
